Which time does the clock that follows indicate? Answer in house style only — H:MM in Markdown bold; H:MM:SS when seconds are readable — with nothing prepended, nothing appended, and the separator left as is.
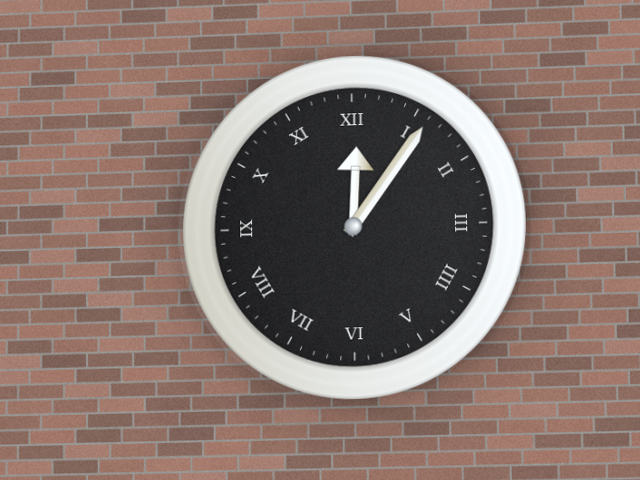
**12:06**
